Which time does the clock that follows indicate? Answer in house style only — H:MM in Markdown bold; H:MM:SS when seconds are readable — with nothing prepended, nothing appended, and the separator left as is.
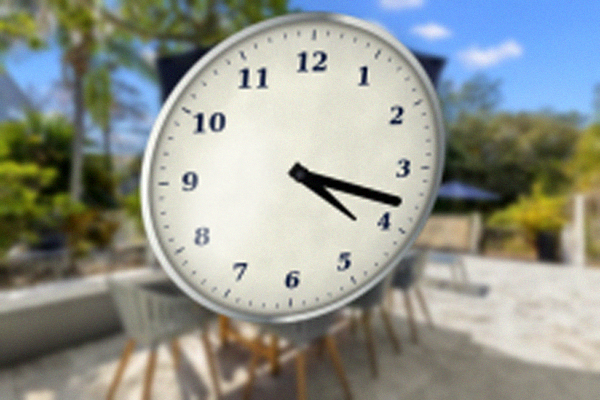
**4:18**
